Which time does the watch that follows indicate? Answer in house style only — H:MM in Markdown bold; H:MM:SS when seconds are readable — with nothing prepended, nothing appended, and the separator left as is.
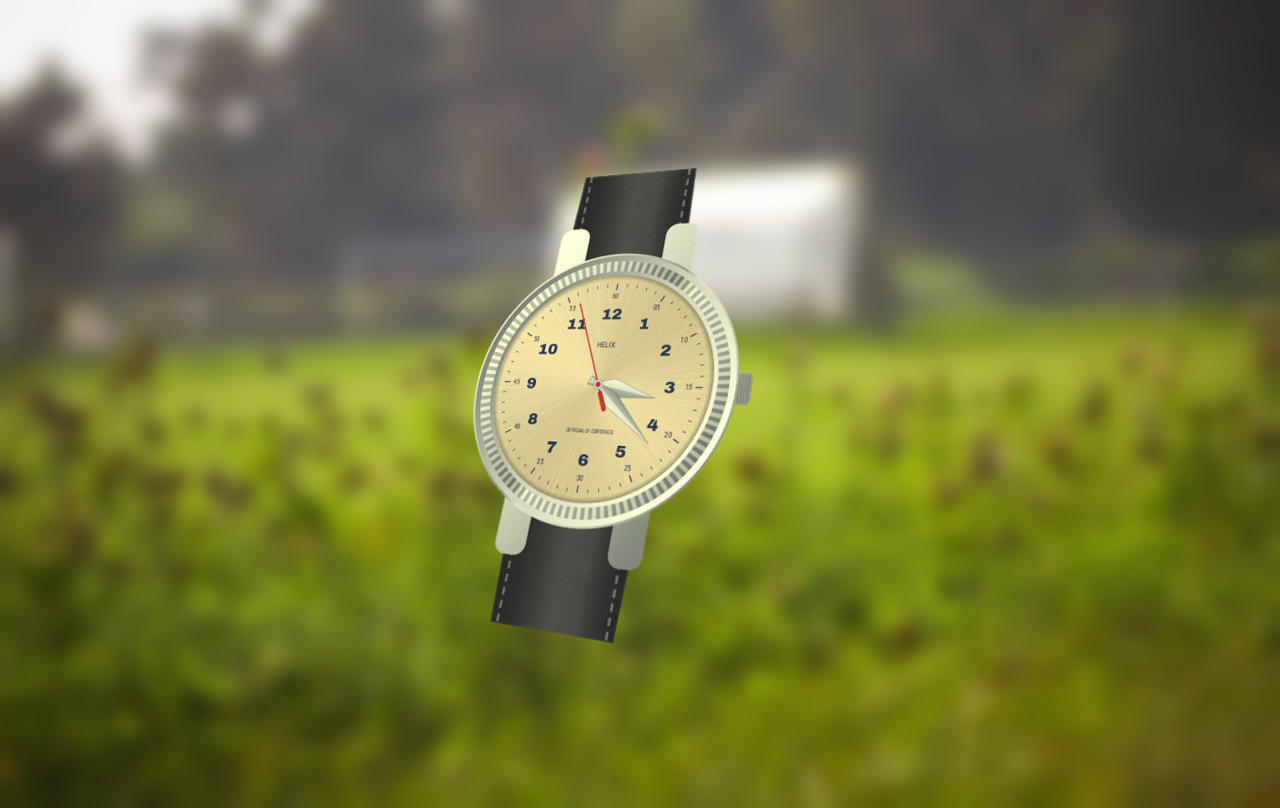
**3:21:56**
